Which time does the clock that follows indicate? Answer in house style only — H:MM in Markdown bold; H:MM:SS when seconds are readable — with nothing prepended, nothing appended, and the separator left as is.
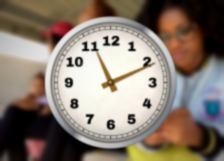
**11:11**
